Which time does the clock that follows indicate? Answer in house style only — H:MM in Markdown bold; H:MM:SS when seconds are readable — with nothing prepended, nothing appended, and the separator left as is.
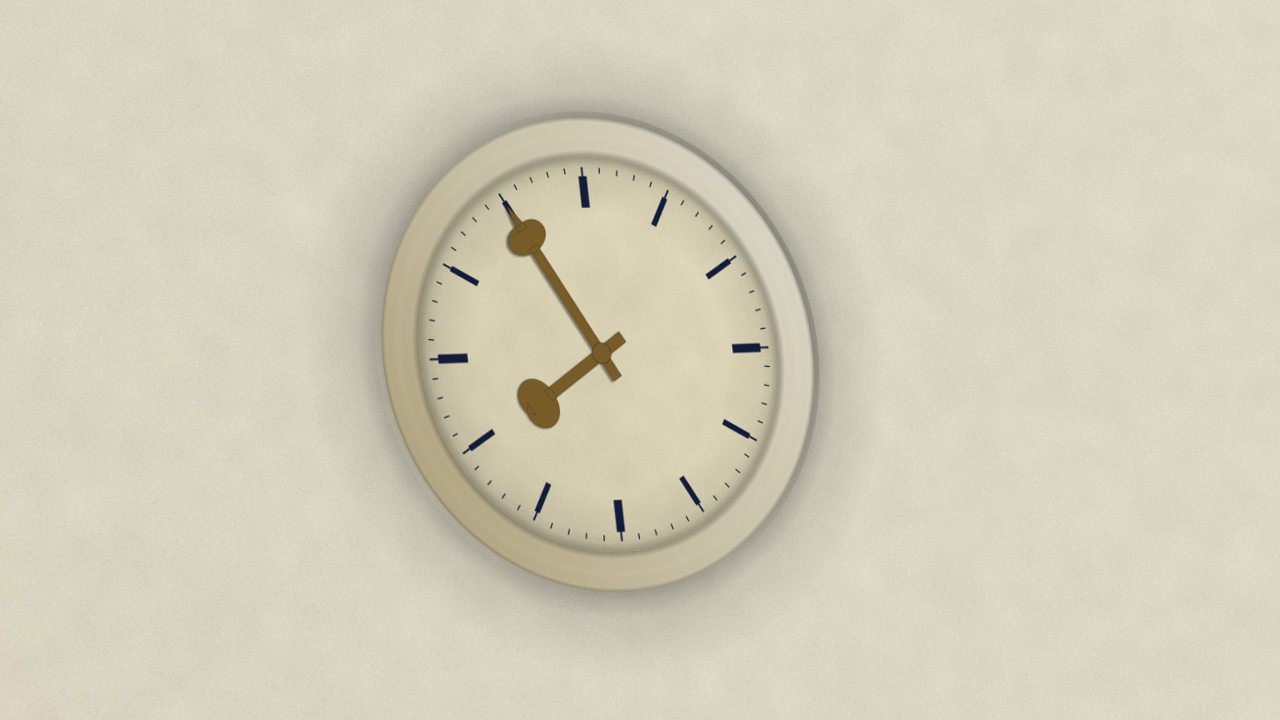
**7:55**
